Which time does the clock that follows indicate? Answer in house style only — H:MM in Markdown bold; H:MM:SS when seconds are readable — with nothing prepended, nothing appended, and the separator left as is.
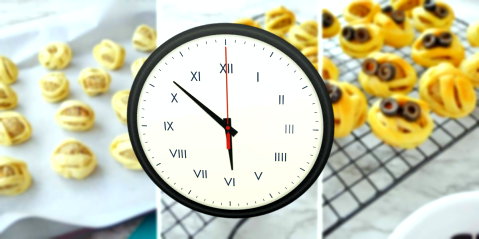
**5:52:00**
